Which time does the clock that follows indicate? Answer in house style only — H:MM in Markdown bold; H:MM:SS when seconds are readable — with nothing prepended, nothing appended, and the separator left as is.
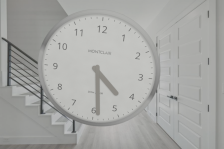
**4:29**
